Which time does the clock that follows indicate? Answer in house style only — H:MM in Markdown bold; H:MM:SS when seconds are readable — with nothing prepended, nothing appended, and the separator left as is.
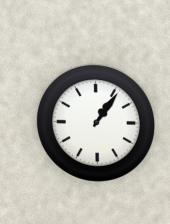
**1:06**
